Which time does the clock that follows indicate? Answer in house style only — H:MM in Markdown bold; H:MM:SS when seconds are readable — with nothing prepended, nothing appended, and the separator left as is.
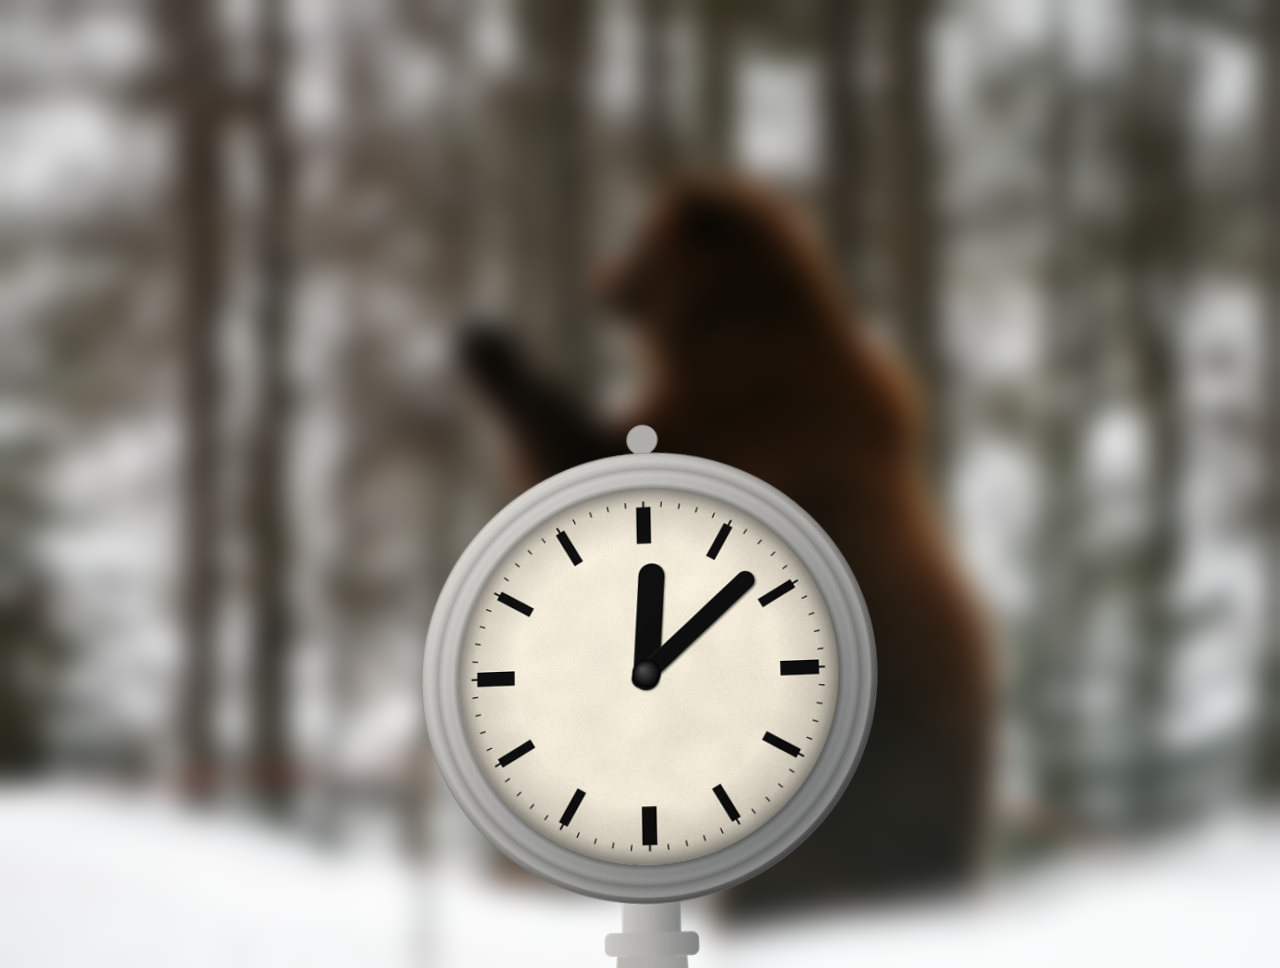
**12:08**
